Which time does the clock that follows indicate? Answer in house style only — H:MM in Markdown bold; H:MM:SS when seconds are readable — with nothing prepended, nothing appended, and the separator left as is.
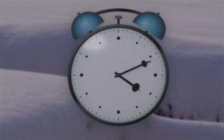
**4:11**
